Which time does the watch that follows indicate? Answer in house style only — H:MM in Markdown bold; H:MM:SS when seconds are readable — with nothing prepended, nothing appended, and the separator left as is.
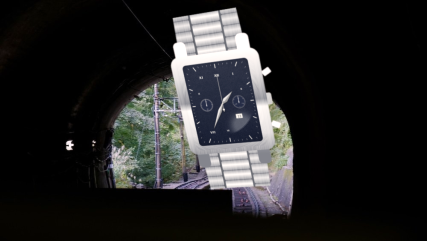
**1:35**
